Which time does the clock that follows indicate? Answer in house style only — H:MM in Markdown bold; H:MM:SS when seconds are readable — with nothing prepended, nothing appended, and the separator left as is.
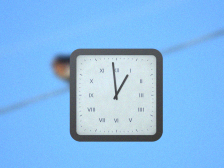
**12:59**
